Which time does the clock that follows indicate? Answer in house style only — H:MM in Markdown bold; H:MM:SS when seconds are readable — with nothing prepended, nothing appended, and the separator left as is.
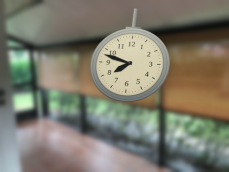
**7:48**
